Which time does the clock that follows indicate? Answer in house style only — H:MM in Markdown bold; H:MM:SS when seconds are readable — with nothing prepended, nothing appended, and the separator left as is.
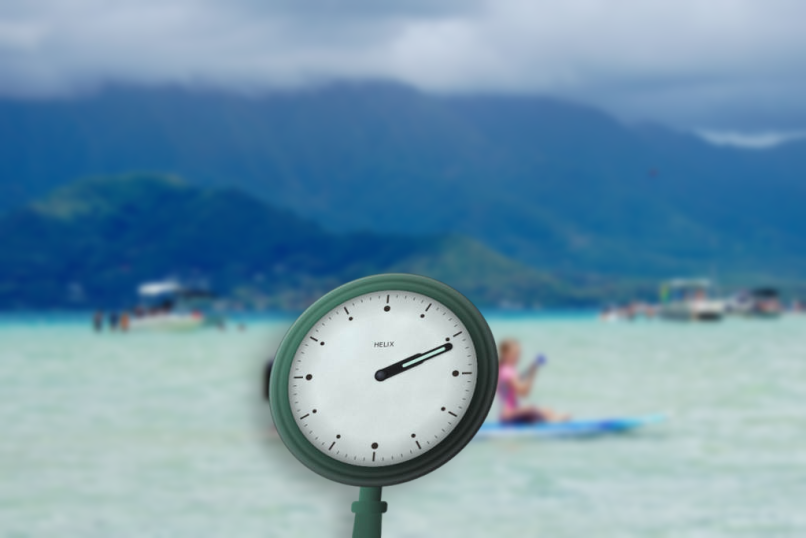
**2:11**
